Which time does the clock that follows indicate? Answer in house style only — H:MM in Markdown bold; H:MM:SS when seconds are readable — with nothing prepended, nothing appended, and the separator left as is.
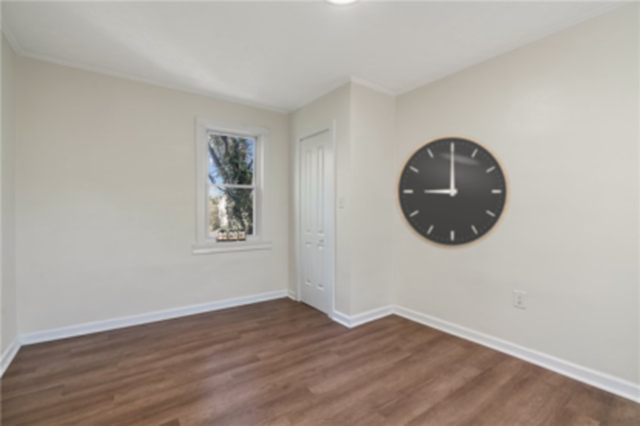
**9:00**
